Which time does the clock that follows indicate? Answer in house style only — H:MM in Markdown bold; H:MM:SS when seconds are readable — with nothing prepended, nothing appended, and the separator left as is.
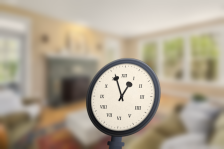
**12:56**
